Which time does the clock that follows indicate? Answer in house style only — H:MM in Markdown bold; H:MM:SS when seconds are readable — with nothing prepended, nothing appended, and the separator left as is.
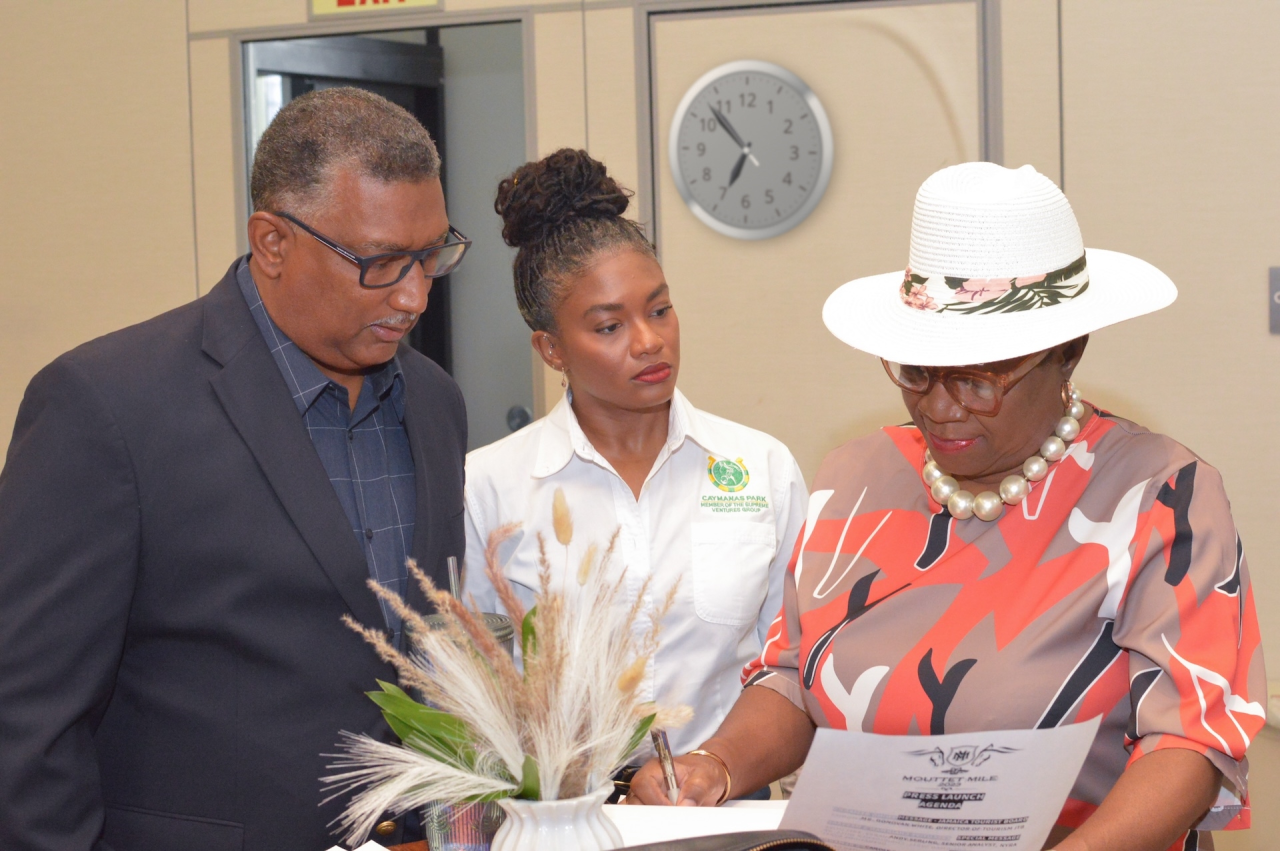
**6:52:53**
